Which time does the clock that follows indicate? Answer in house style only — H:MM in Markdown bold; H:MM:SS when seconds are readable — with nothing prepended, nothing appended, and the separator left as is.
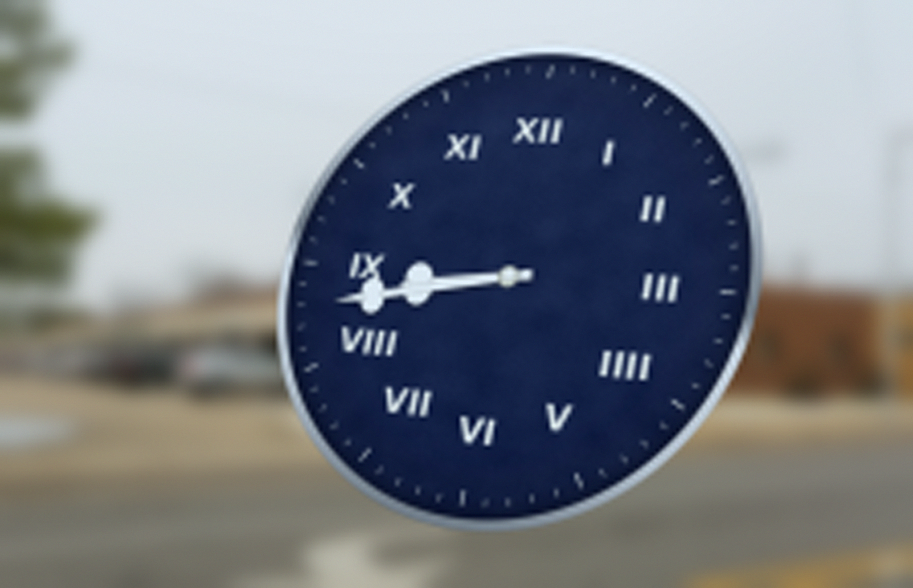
**8:43**
